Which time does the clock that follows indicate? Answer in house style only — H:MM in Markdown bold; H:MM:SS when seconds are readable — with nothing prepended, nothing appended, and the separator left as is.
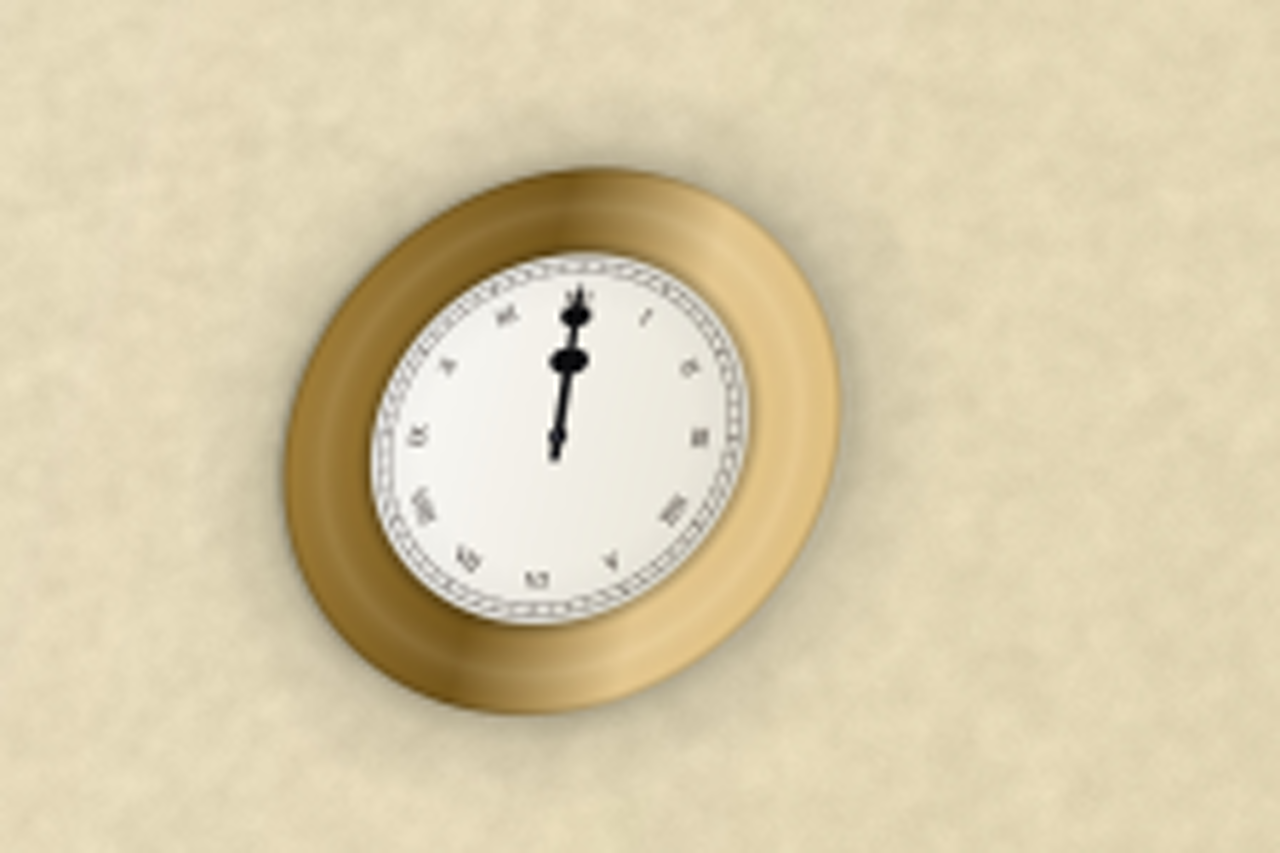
**12:00**
